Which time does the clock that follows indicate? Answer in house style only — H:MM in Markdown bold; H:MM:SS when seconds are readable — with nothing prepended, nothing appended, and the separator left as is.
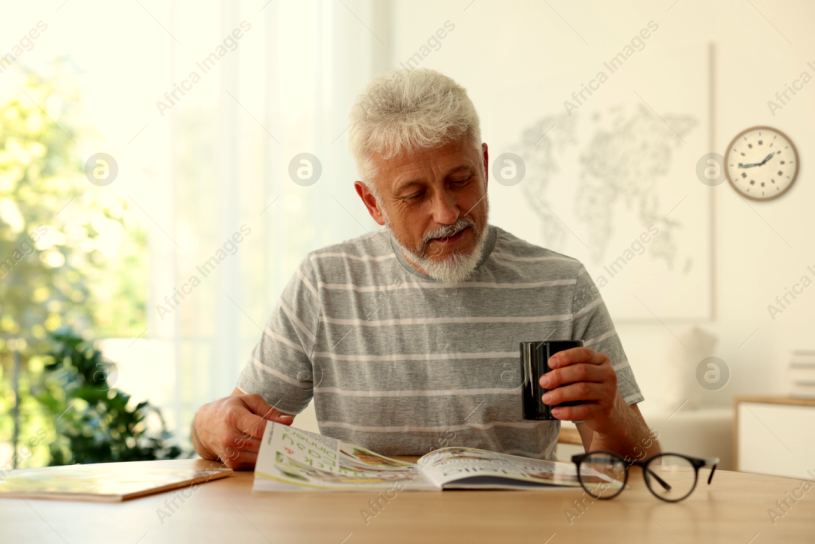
**1:44**
